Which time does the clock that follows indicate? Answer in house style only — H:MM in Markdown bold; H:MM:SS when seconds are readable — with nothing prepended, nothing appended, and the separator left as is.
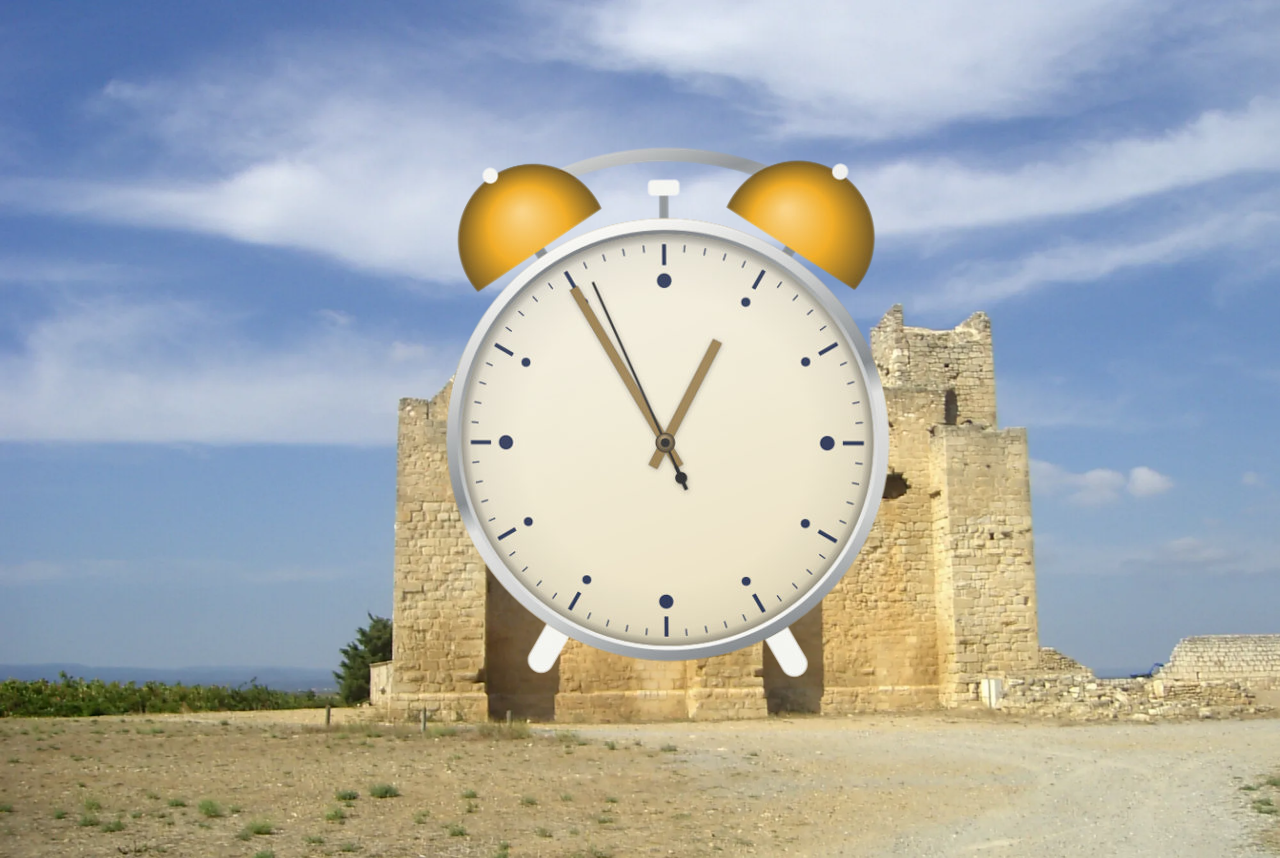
**12:54:56**
